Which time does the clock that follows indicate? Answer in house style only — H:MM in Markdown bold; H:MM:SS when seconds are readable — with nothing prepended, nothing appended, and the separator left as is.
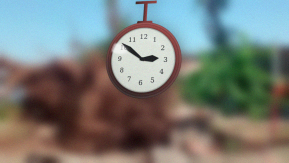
**2:51**
